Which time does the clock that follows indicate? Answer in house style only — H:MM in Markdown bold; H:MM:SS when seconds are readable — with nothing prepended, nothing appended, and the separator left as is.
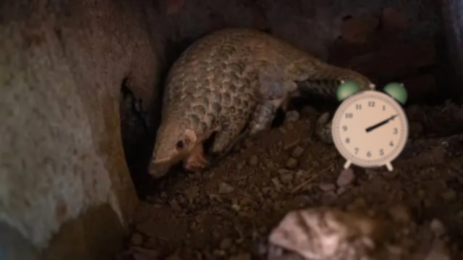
**2:10**
